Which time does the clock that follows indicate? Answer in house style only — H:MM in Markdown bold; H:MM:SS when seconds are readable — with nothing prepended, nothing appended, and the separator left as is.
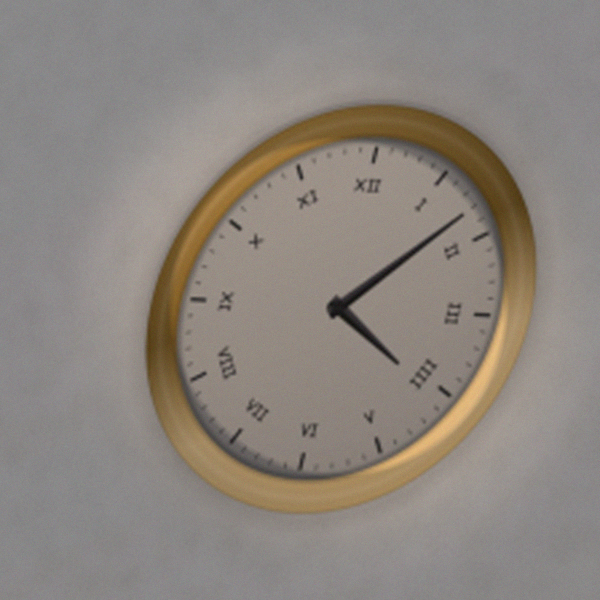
**4:08**
